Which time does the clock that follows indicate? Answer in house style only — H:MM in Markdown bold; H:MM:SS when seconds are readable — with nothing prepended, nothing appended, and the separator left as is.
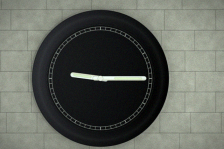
**9:15**
